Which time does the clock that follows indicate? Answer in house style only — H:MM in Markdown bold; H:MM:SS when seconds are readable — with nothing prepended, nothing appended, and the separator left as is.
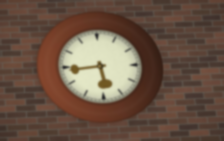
**5:44**
